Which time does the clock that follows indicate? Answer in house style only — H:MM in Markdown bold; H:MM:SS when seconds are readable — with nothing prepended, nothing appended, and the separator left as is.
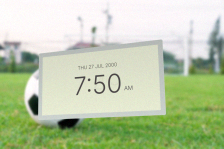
**7:50**
